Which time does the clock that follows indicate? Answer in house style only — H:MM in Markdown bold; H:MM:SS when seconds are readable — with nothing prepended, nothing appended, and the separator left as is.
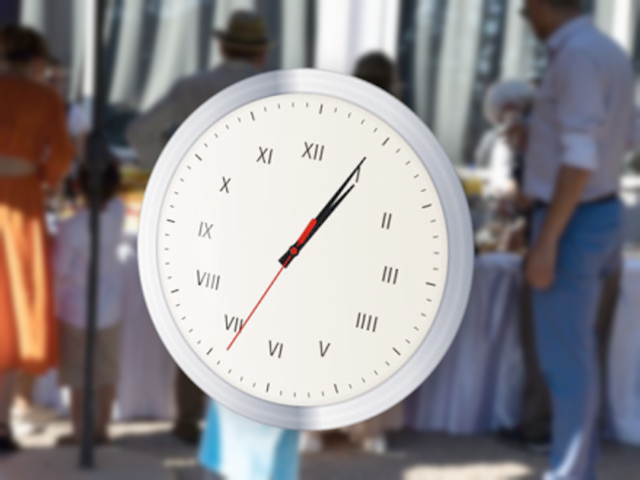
**1:04:34**
